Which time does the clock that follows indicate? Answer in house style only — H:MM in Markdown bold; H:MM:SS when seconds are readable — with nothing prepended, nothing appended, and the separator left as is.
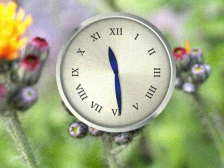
**11:29**
